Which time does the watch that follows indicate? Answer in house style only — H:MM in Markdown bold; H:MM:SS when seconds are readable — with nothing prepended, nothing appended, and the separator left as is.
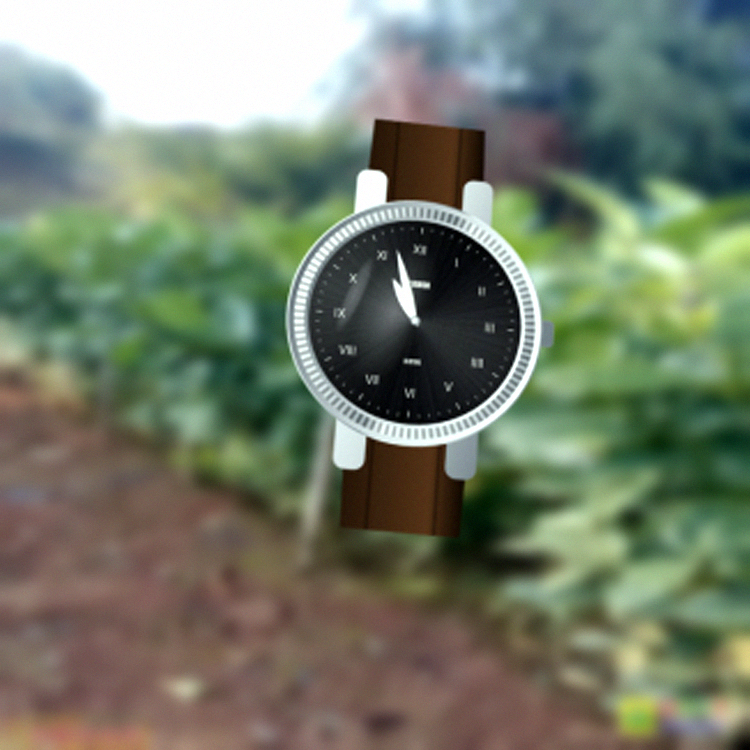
**10:57**
